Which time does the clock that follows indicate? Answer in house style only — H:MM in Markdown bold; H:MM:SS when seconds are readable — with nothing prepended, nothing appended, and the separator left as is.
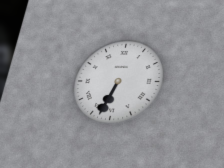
**6:33**
